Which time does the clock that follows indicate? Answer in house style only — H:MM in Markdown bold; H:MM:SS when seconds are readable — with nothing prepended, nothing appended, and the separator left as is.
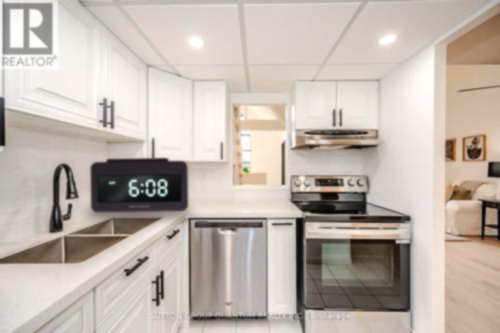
**6:08**
